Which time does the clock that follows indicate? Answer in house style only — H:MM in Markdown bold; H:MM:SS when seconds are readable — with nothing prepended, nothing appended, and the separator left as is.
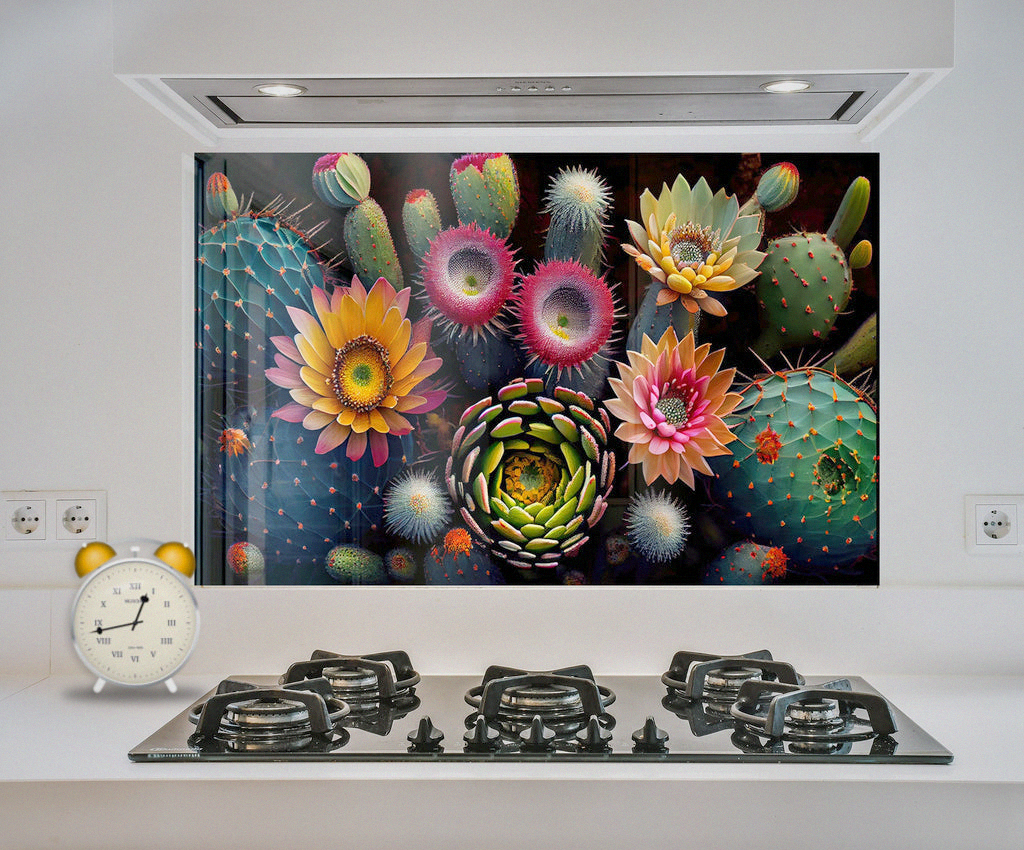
**12:43**
